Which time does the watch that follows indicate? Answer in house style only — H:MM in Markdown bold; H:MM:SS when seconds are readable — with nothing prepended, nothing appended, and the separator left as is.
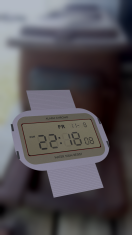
**22:18:08**
